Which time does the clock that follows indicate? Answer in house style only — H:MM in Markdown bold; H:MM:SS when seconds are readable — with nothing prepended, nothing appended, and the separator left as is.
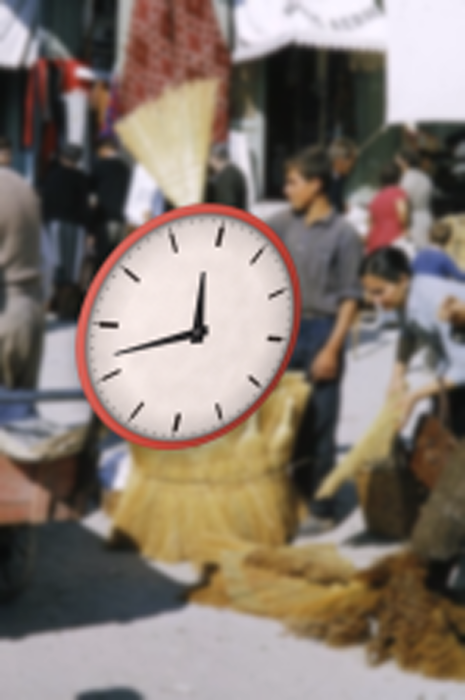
**11:42**
